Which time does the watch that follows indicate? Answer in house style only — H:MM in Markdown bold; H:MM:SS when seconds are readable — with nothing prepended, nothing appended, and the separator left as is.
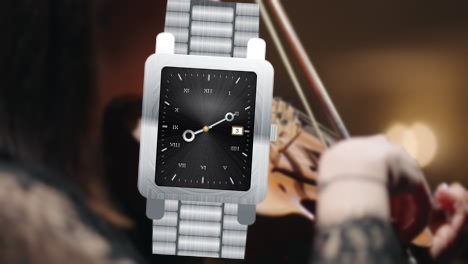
**8:10**
